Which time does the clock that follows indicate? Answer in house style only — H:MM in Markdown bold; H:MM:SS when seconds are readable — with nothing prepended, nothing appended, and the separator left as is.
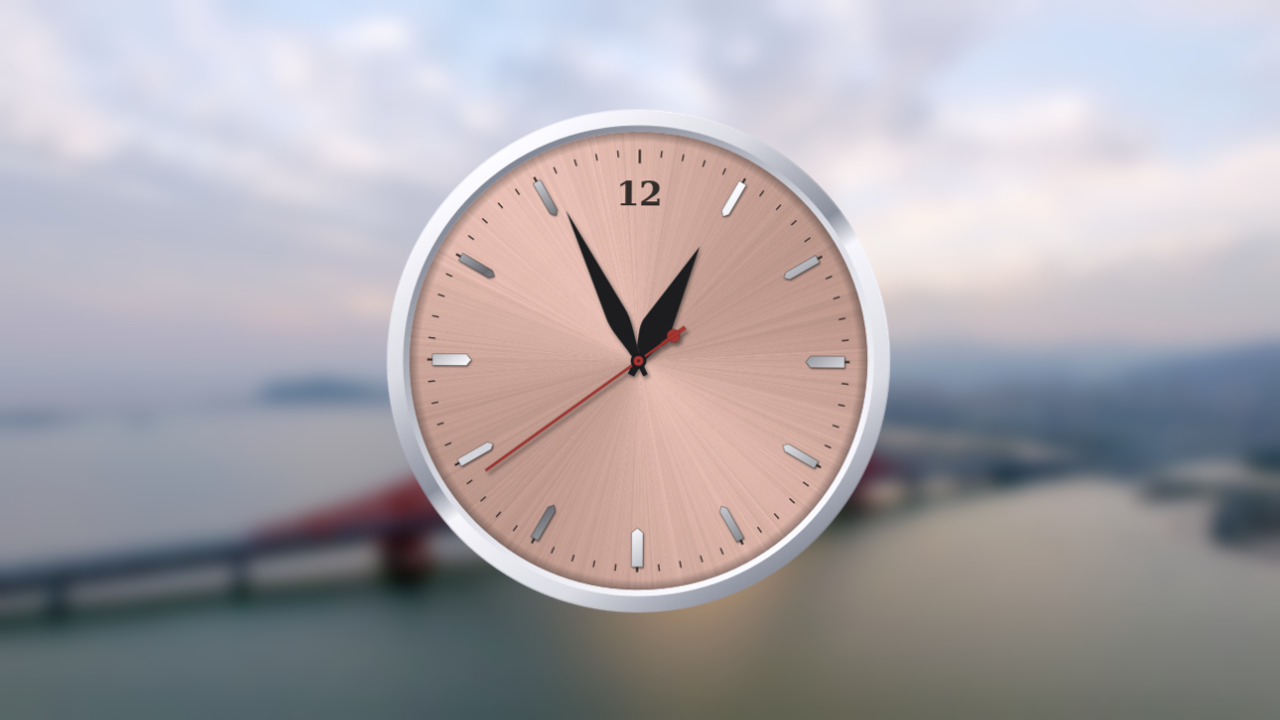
**12:55:39**
